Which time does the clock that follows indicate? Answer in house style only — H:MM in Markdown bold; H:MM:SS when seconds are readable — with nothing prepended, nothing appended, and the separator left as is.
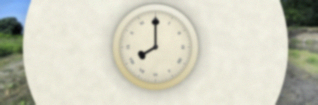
**8:00**
